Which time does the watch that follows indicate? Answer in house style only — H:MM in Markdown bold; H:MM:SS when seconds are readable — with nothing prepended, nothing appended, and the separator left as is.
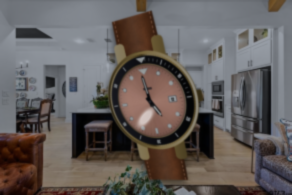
**4:59**
